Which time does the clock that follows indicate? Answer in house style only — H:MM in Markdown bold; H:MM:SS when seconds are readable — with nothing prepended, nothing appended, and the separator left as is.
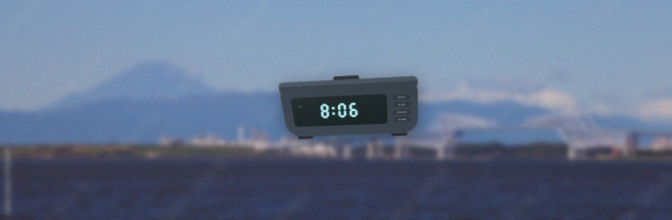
**8:06**
